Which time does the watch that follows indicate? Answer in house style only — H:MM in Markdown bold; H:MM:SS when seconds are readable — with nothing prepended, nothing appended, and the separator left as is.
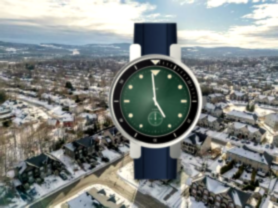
**4:59**
